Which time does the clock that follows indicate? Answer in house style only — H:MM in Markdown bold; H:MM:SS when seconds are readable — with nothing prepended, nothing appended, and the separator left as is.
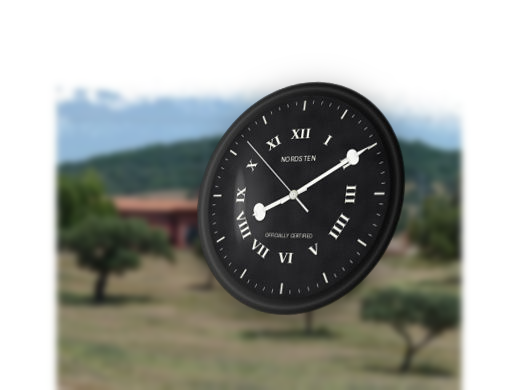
**8:09:52**
